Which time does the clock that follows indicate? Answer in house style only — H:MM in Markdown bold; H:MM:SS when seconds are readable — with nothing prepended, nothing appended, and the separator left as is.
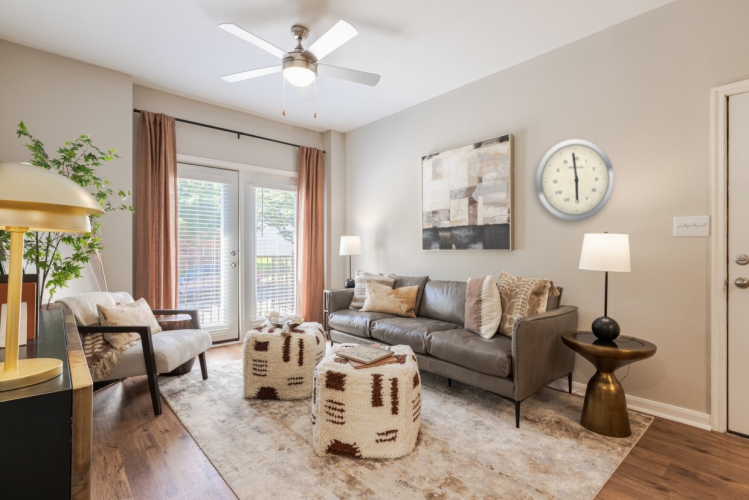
**5:59**
